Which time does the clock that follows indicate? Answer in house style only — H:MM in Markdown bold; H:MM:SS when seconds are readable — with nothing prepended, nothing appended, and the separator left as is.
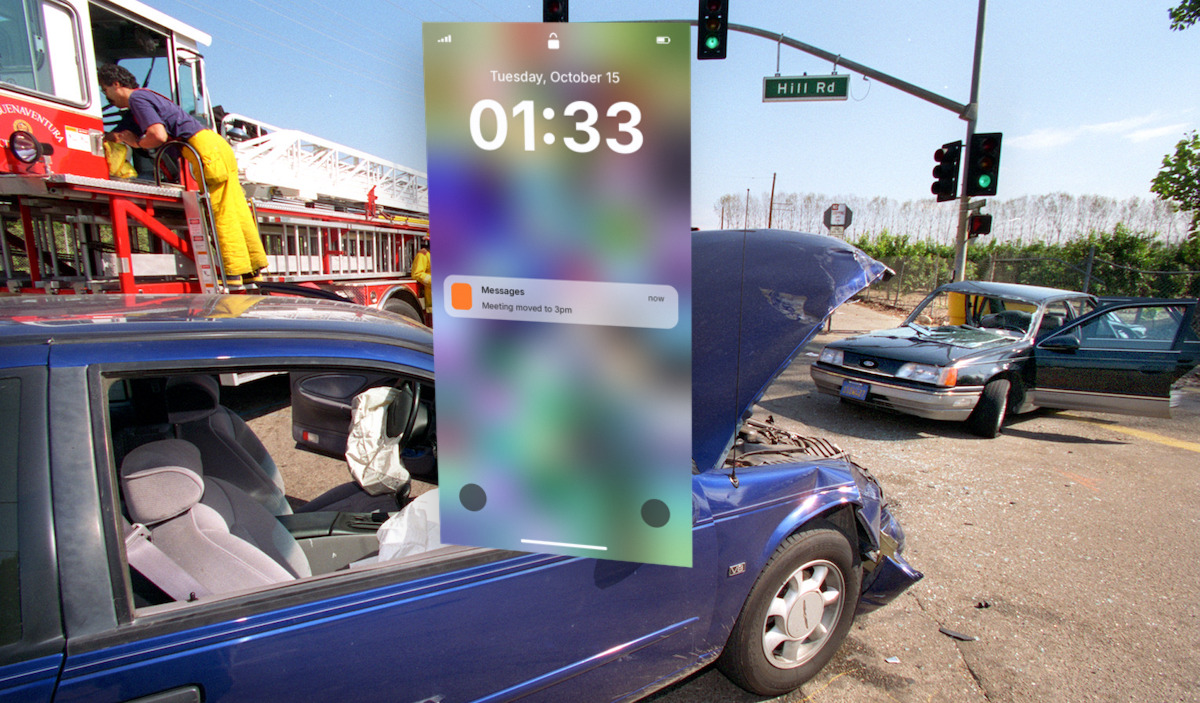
**1:33**
